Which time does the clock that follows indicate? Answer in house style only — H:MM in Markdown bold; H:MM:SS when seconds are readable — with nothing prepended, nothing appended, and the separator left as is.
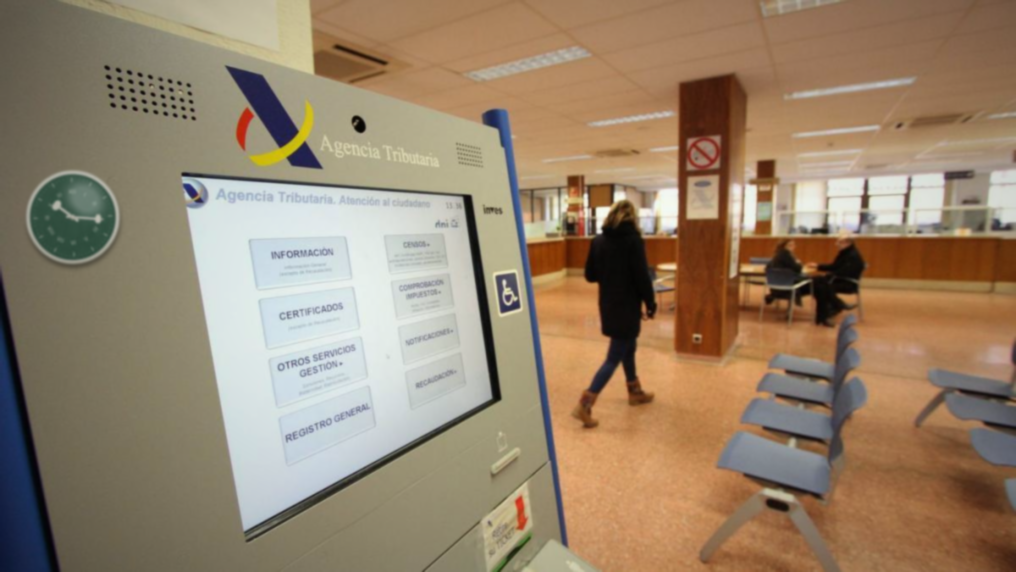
**10:16**
